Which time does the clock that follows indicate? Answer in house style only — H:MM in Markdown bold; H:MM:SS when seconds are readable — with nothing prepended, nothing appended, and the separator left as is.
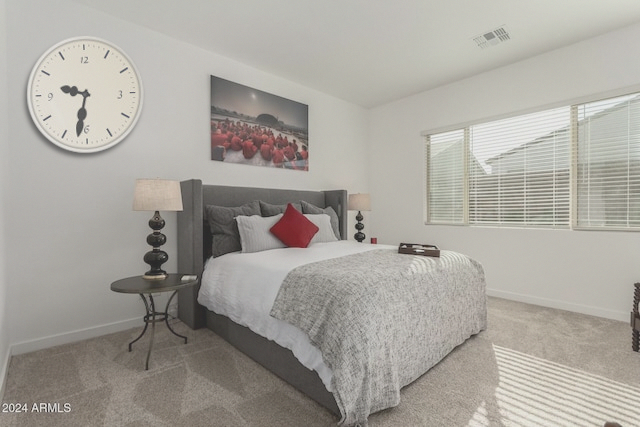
**9:32**
